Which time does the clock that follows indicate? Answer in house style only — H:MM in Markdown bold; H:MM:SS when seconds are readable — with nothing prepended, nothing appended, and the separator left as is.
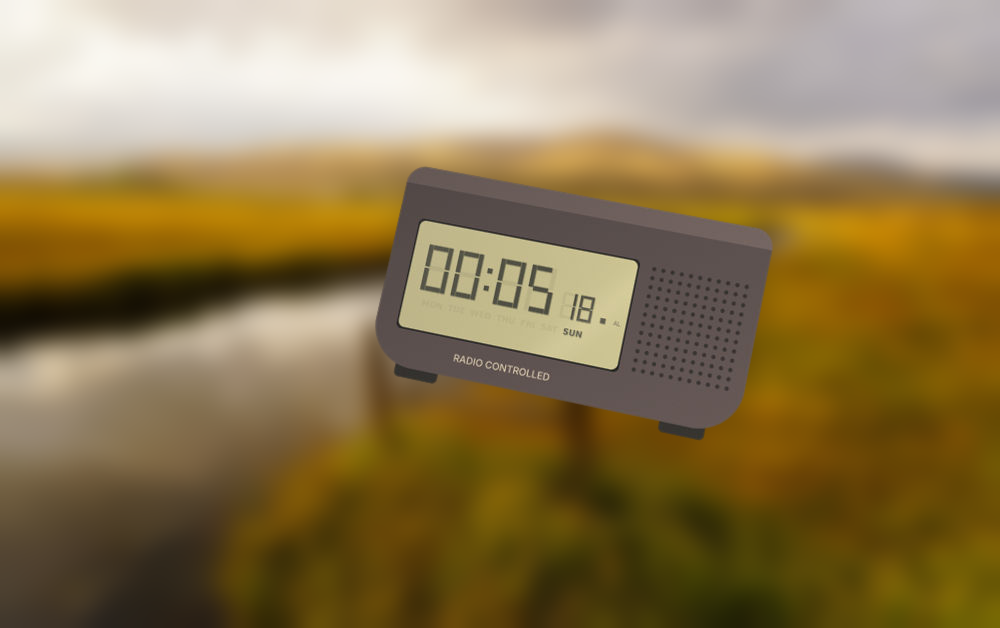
**0:05:18**
